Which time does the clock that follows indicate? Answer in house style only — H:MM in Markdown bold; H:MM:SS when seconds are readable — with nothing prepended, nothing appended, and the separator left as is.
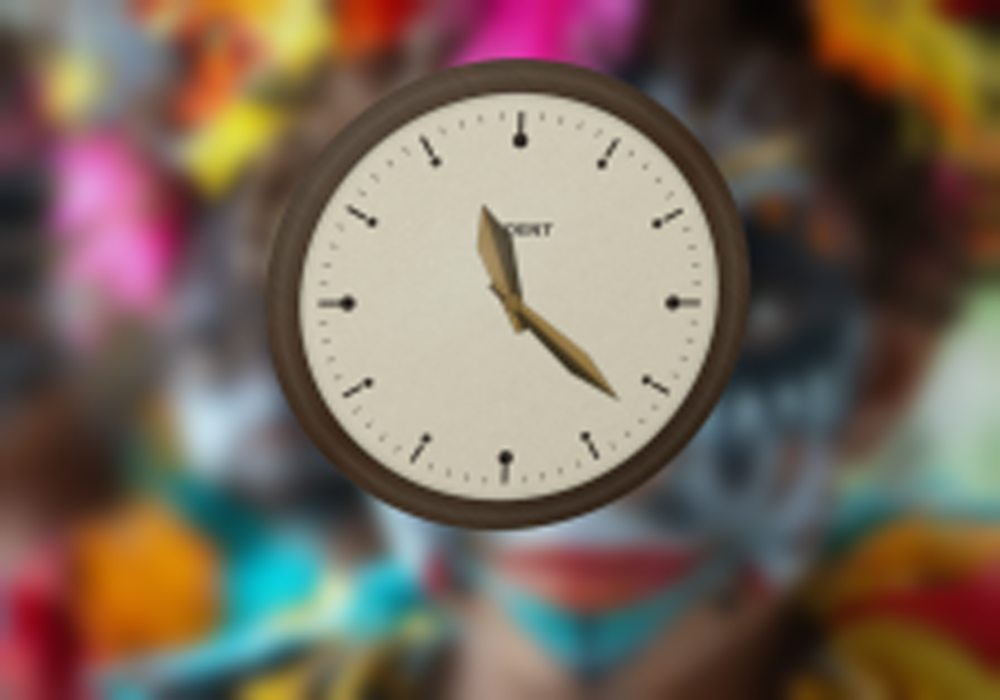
**11:22**
